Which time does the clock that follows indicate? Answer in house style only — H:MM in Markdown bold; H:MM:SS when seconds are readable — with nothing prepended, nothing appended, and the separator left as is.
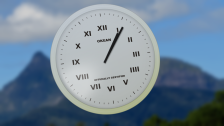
**1:06**
